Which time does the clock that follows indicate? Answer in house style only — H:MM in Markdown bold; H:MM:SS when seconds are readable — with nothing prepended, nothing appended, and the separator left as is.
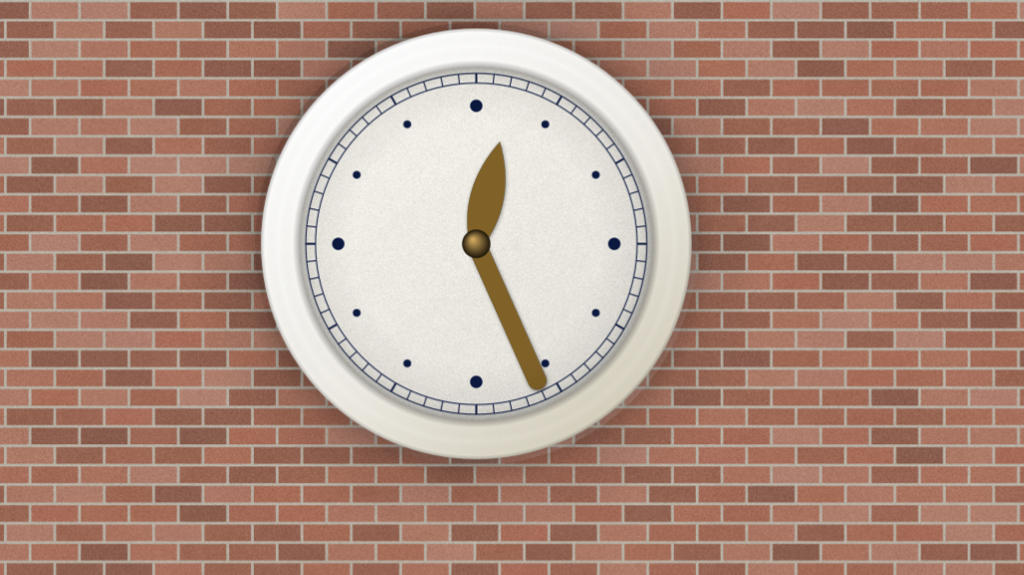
**12:26**
